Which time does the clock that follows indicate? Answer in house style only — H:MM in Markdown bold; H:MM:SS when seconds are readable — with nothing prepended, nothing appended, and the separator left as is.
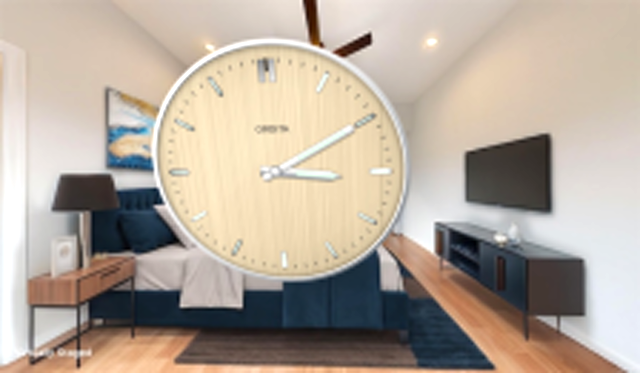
**3:10**
